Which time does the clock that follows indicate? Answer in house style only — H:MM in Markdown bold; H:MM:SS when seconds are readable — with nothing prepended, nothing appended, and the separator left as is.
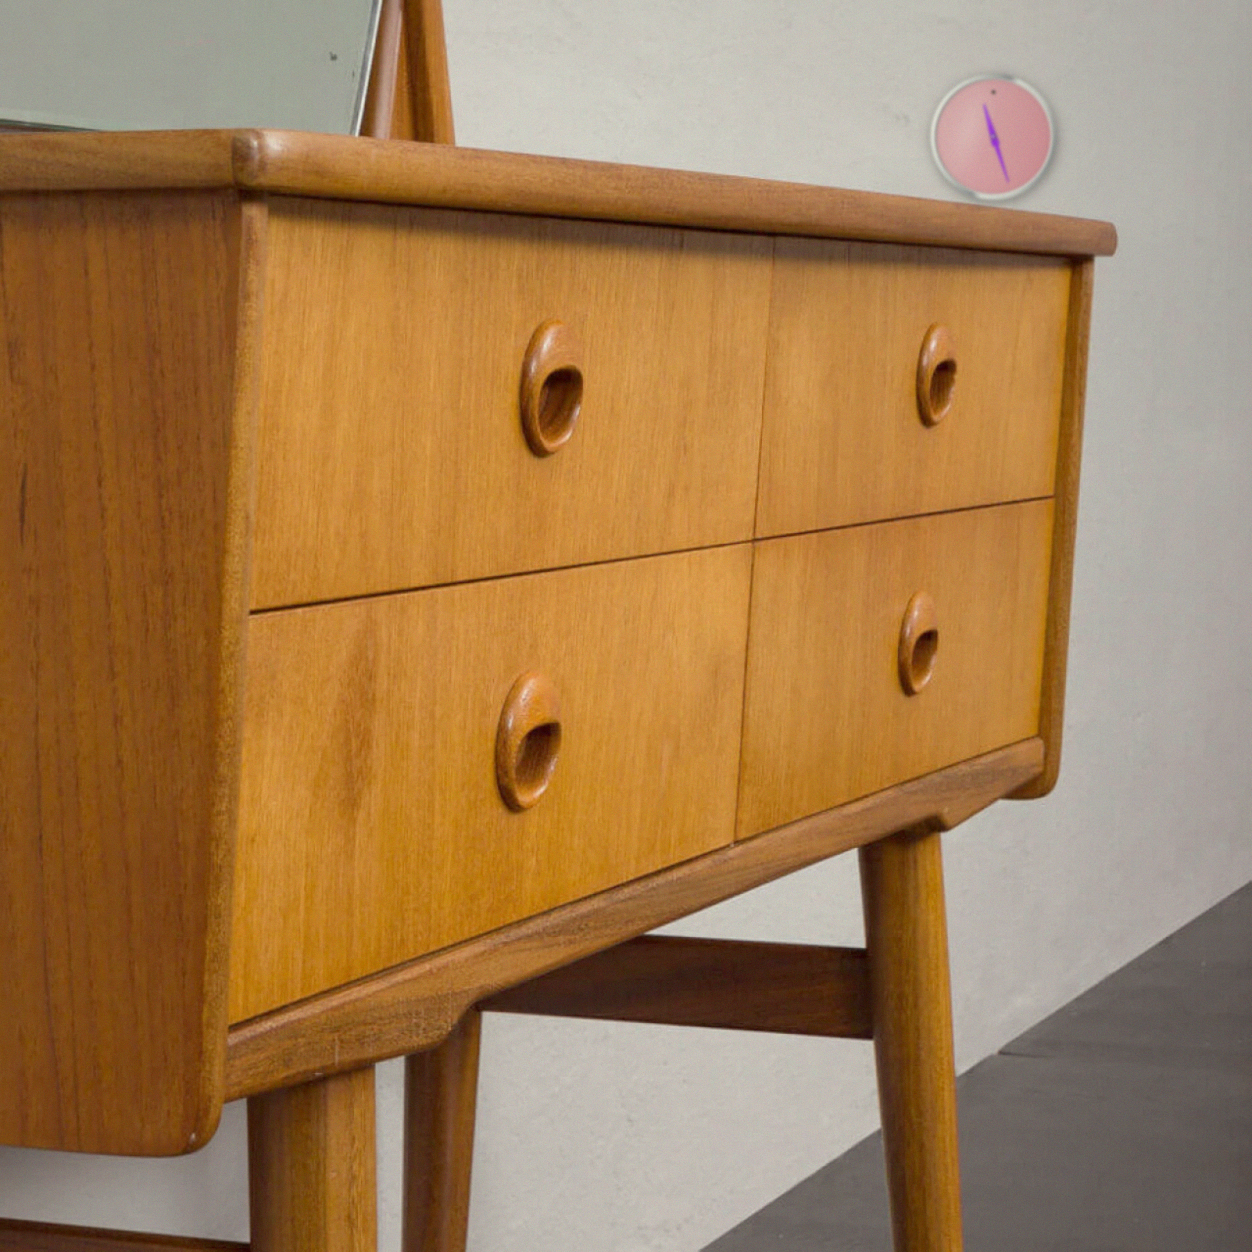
**11:27**
